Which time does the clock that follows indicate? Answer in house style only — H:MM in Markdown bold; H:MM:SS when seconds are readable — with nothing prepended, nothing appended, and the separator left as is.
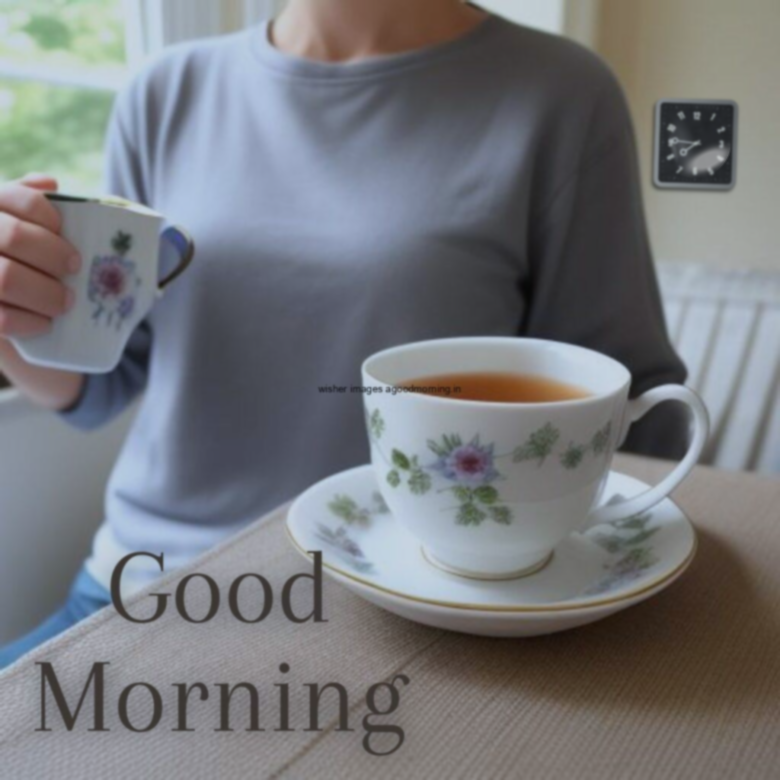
**7:46**
